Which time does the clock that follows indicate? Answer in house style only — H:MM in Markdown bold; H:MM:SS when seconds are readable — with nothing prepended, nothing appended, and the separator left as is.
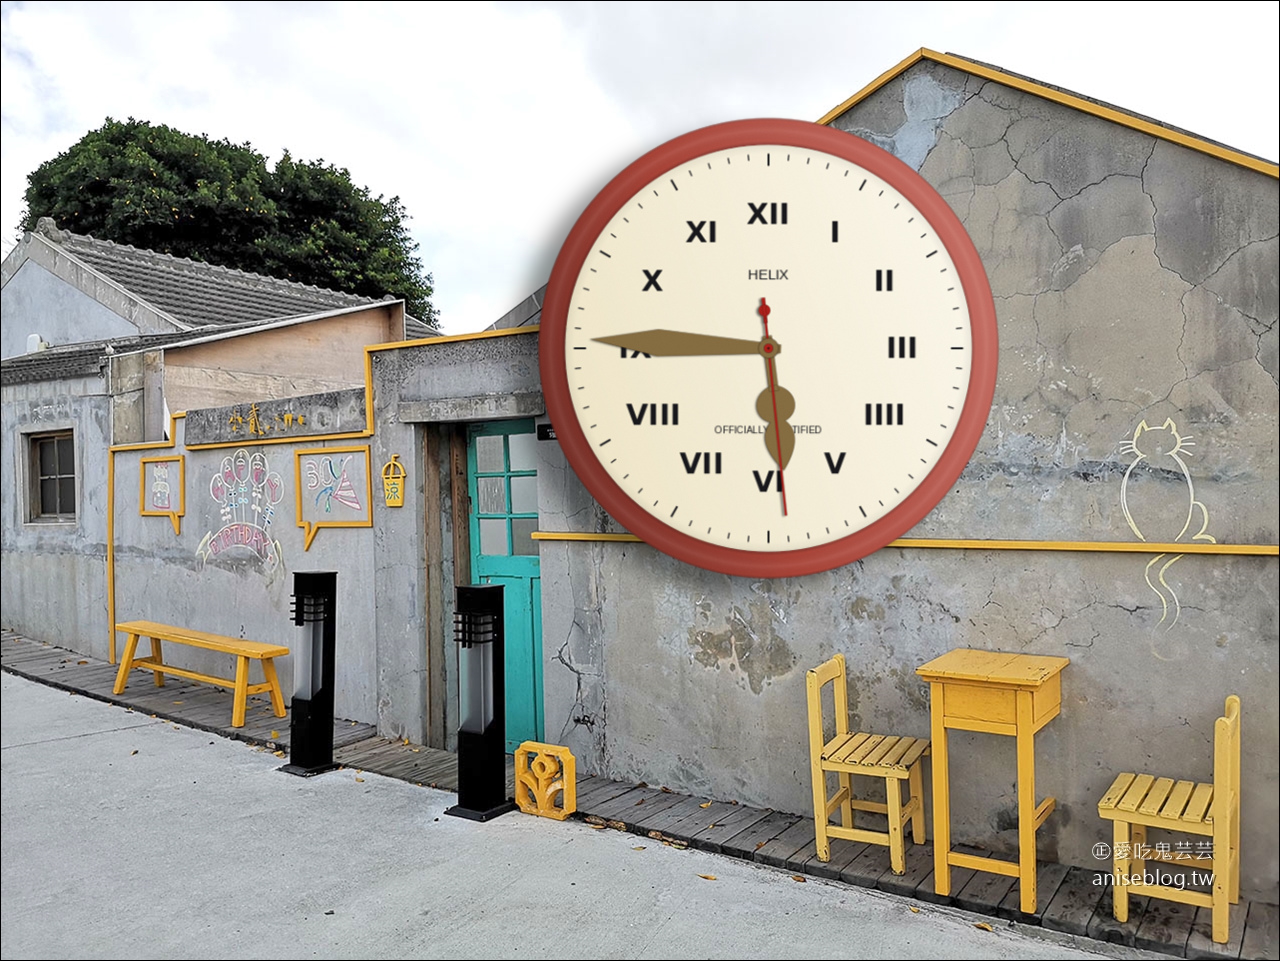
**5:45:29**
